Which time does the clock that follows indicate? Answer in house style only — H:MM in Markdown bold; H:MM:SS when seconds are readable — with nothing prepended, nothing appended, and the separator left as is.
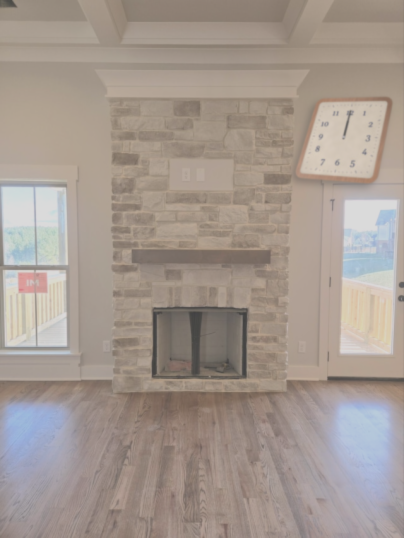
**12:00**
